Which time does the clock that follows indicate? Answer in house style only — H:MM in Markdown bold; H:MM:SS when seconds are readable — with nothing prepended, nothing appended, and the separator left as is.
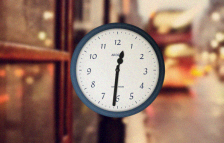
**12:31**
